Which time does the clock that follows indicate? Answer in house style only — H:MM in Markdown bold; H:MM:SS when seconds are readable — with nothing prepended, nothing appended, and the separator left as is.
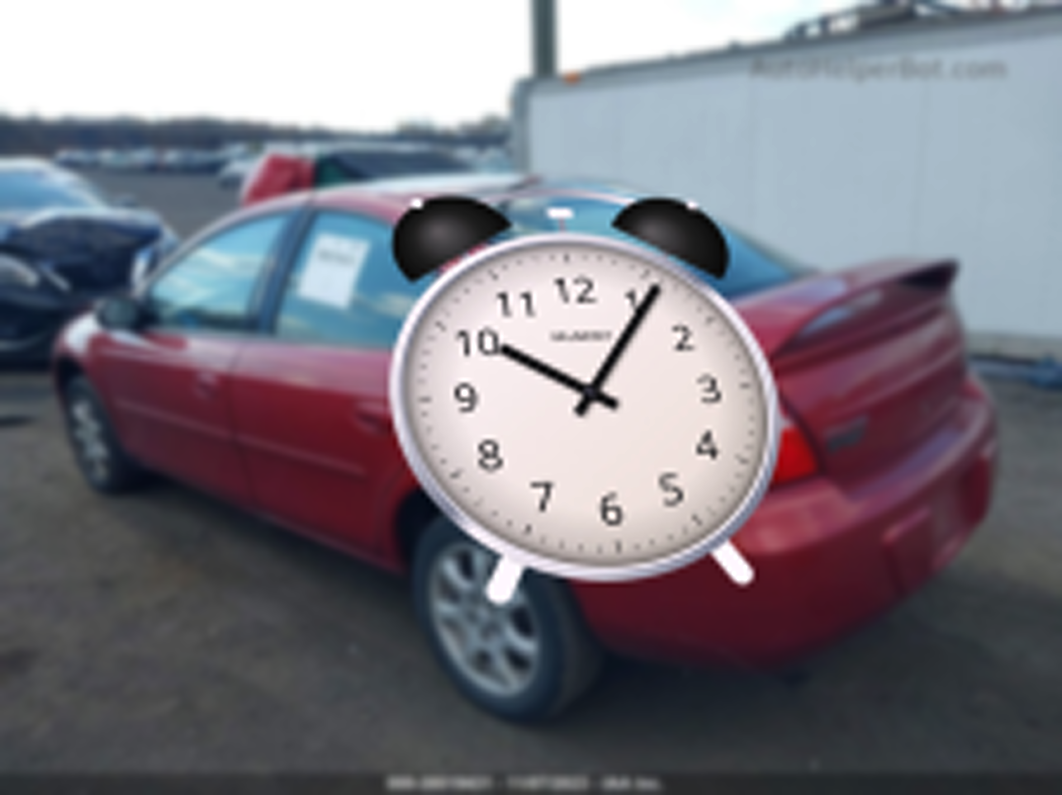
**10:06**
